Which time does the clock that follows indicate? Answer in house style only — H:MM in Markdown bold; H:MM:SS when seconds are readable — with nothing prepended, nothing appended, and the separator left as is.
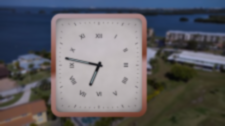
**6:47**
